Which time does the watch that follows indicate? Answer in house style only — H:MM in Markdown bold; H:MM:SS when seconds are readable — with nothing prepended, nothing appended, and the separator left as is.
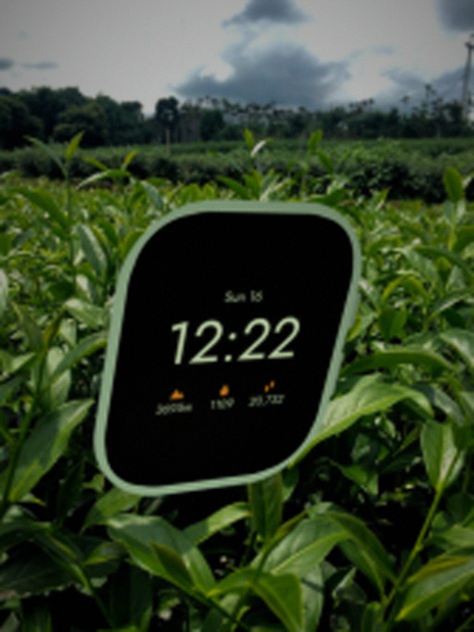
**12:22**
